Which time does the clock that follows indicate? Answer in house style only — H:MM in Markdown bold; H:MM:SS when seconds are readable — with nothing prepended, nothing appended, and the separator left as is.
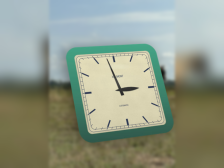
**2:58**
